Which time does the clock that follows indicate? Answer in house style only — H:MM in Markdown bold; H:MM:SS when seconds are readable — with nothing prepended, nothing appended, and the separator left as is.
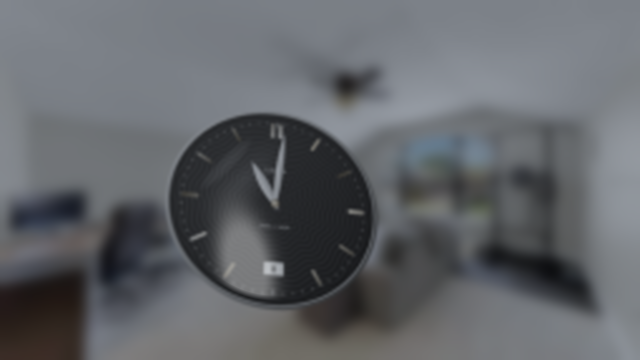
**11:01**
